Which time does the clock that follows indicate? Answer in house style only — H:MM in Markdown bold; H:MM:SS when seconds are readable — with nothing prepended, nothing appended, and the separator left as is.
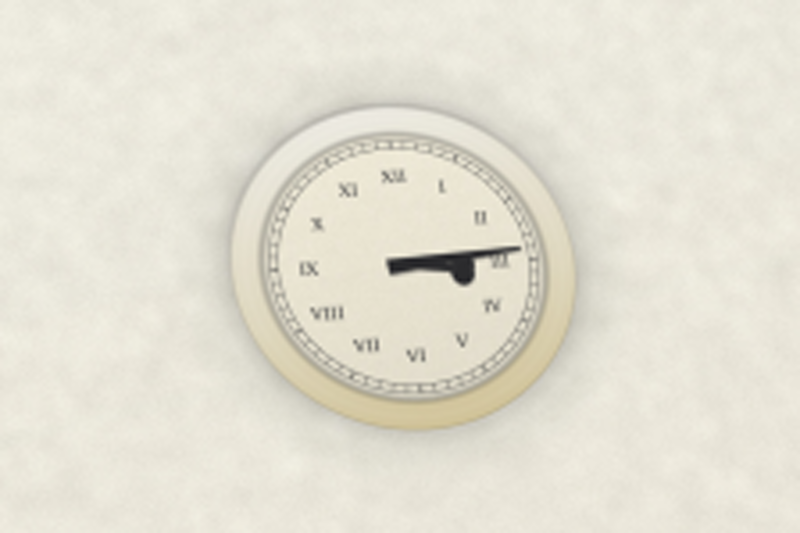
**3:14**
